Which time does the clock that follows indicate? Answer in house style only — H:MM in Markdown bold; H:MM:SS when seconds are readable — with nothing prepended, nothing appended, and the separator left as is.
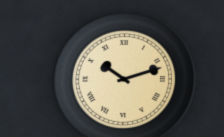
**10:12**
